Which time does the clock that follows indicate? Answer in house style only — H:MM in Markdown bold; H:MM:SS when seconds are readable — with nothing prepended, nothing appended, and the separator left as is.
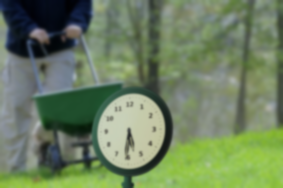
**5:31**
